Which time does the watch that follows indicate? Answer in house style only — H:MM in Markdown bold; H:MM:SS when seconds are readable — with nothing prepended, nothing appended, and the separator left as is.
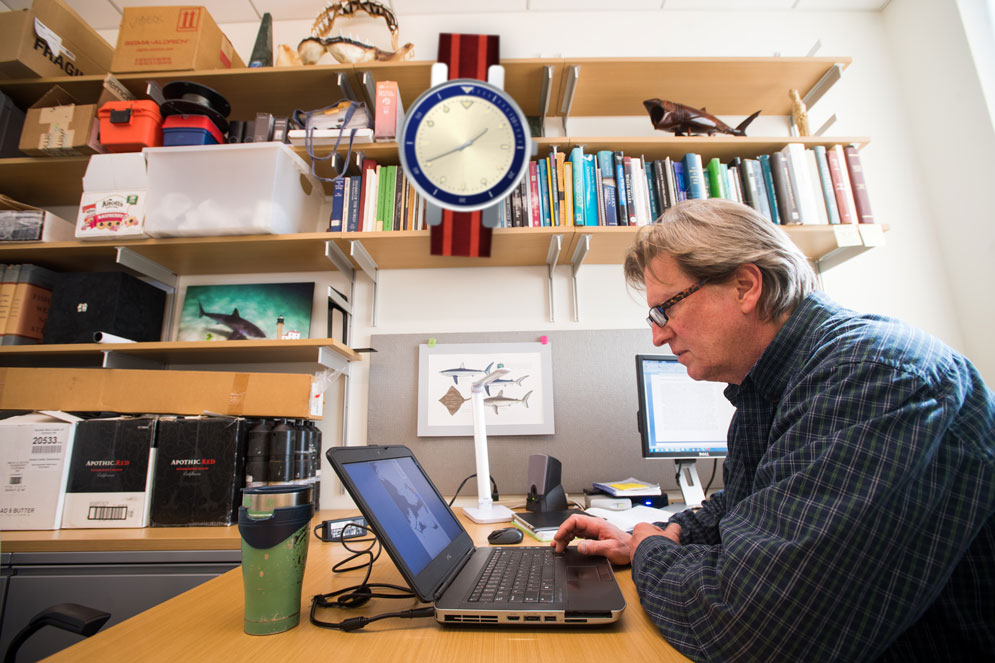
**1:41**
